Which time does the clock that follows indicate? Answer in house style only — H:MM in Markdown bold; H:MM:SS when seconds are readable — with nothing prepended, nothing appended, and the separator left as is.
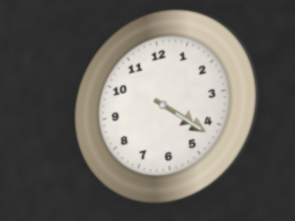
**4:22**
